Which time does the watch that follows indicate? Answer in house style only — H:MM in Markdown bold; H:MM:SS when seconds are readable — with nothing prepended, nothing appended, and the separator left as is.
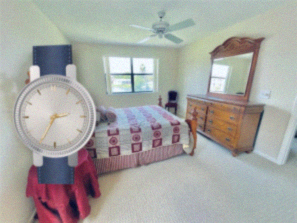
**2:35**
